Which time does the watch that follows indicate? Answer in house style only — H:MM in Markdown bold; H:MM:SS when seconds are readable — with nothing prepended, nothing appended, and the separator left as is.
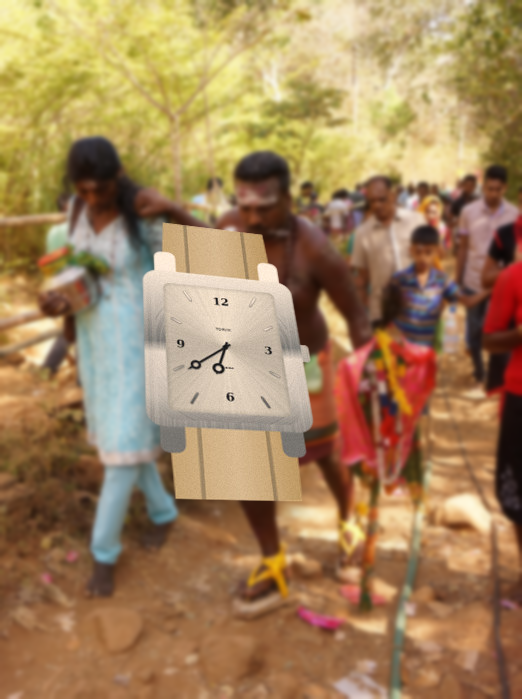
**6:39**
